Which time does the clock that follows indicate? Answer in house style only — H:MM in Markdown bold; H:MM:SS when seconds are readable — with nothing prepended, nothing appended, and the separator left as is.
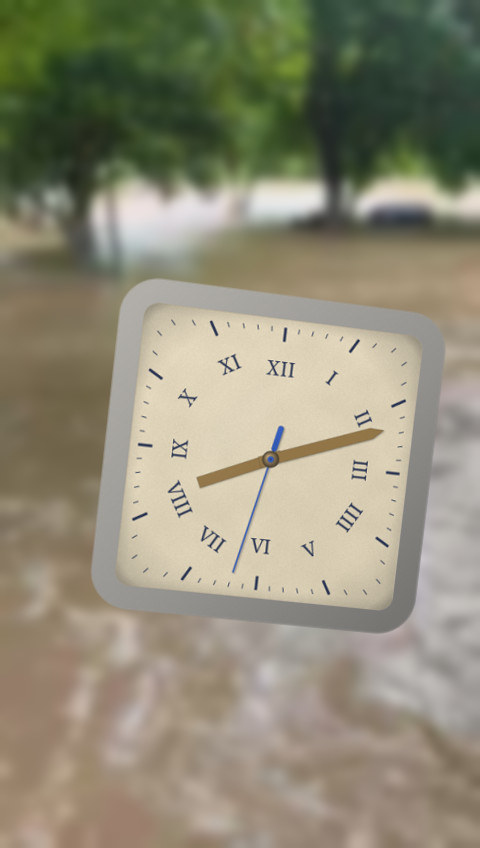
**8:11:32**
